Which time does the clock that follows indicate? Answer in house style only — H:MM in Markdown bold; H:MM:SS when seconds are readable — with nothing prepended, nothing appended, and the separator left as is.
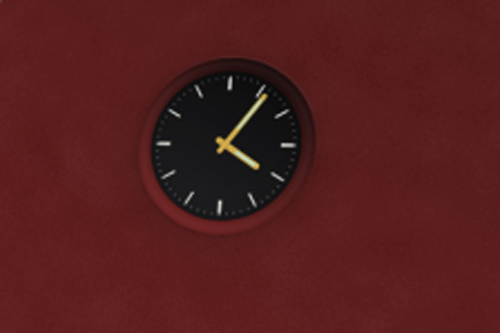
**4:06**
